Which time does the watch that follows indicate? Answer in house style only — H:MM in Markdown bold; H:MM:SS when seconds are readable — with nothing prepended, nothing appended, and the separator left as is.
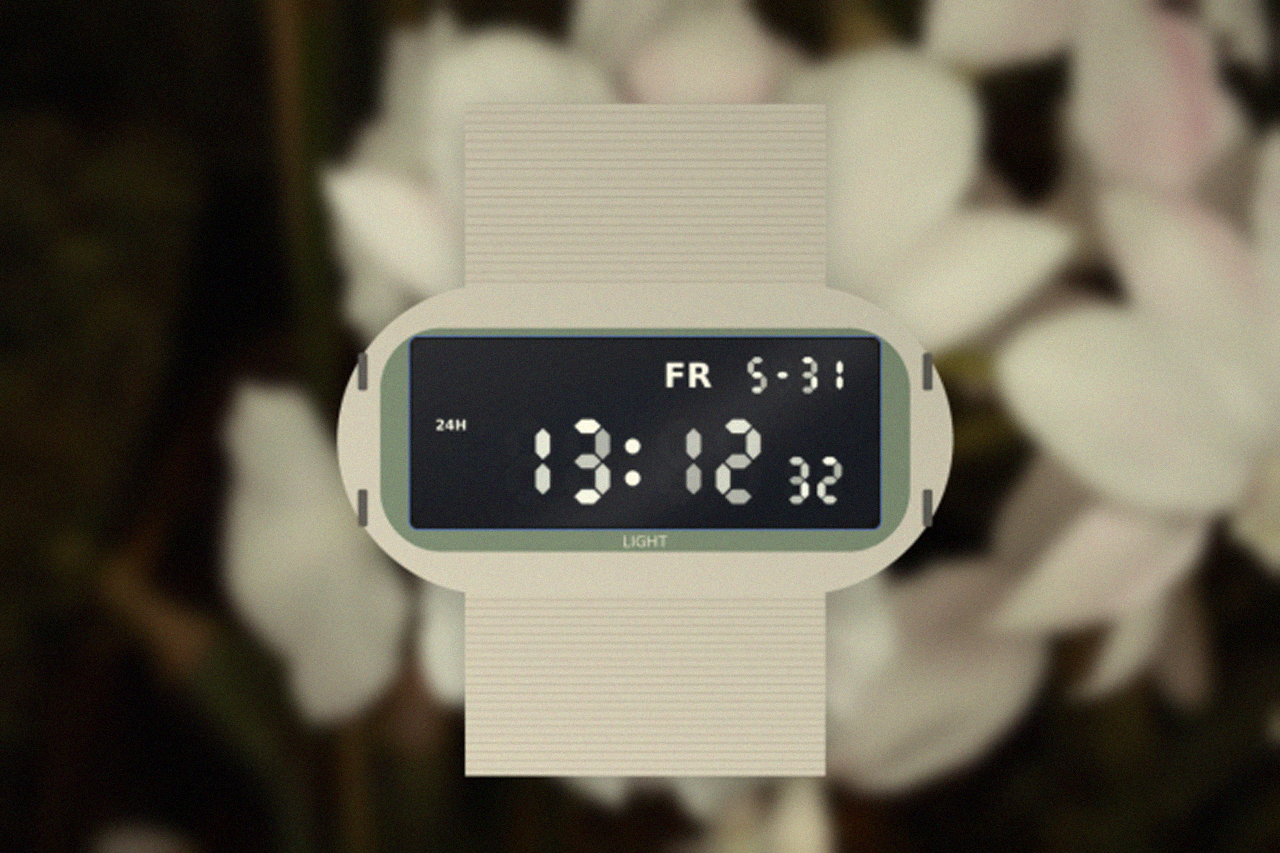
**13:12:32**
